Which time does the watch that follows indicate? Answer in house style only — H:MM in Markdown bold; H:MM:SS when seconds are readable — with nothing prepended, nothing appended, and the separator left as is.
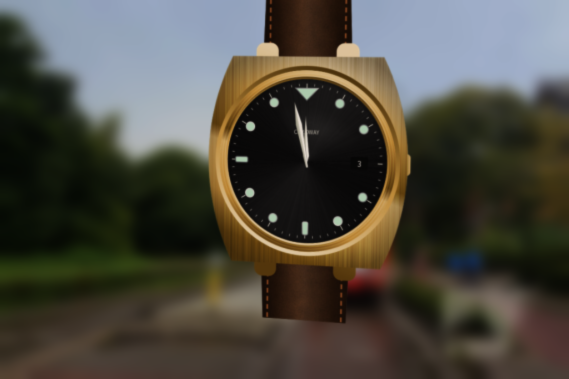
**11:58**
